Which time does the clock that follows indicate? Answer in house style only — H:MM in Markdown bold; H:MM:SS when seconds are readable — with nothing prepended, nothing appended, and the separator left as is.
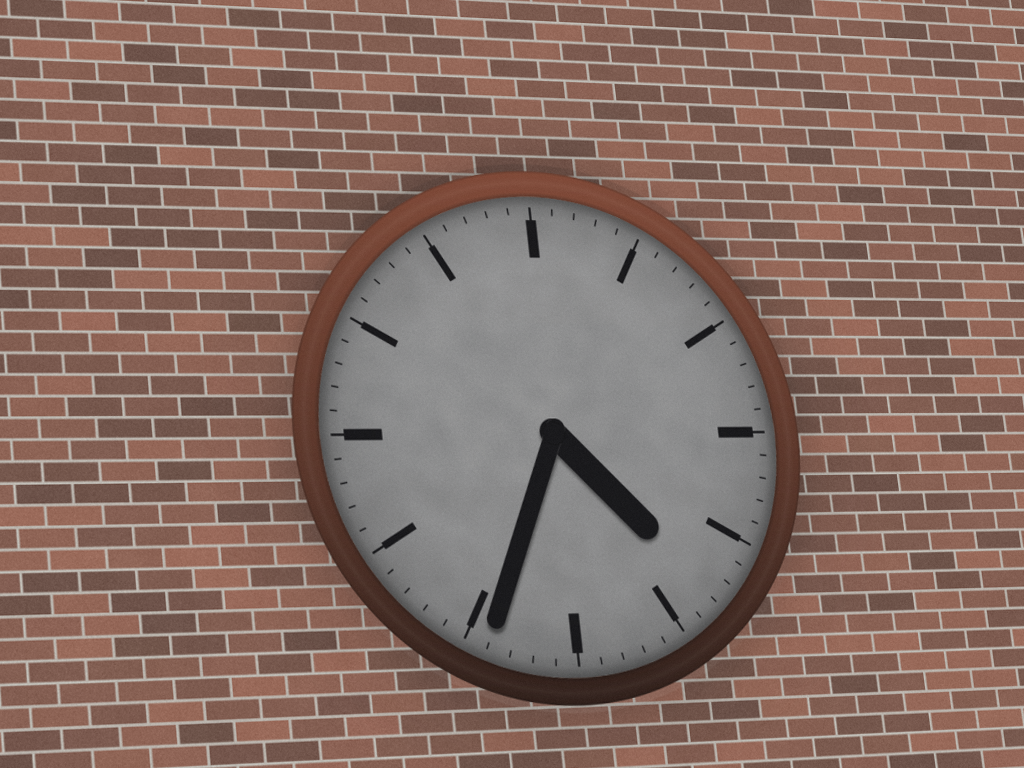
**4:34**
